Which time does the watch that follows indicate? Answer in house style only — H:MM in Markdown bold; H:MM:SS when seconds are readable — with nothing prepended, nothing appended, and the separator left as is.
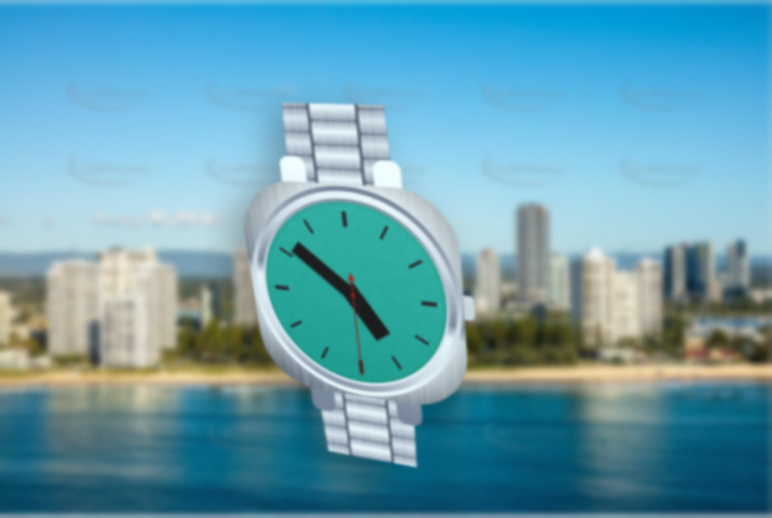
**4:51:30**
